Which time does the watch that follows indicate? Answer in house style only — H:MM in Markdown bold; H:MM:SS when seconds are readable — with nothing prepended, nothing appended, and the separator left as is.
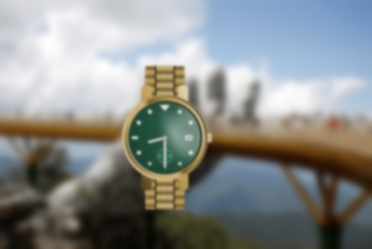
**8:30**
